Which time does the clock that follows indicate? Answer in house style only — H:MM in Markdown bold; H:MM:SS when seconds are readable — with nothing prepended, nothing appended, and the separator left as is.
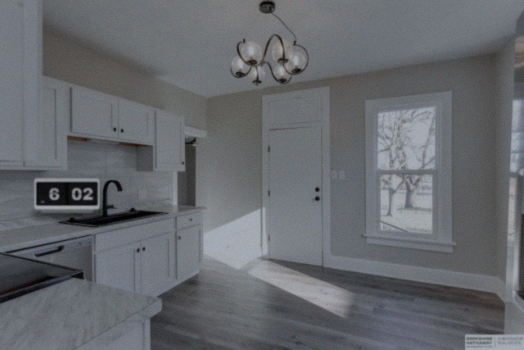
**6:02**
